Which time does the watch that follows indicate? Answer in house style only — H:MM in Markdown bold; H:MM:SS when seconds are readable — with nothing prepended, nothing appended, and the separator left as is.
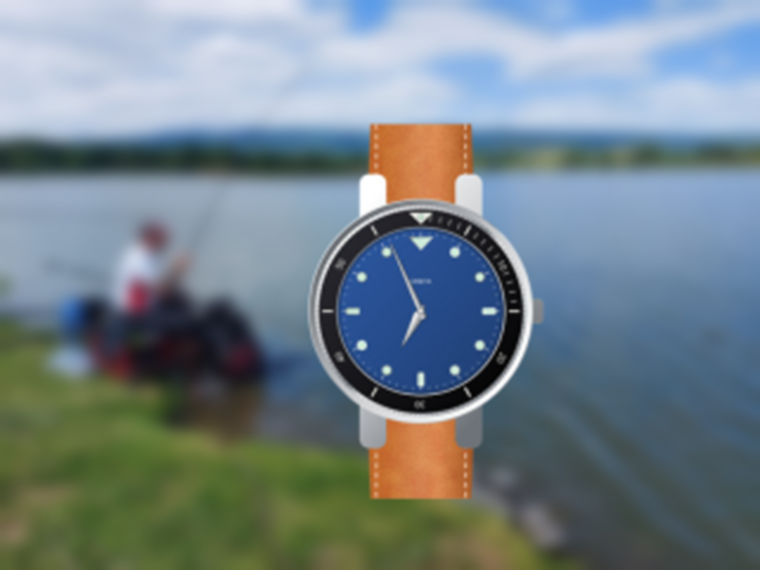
**6:56**
